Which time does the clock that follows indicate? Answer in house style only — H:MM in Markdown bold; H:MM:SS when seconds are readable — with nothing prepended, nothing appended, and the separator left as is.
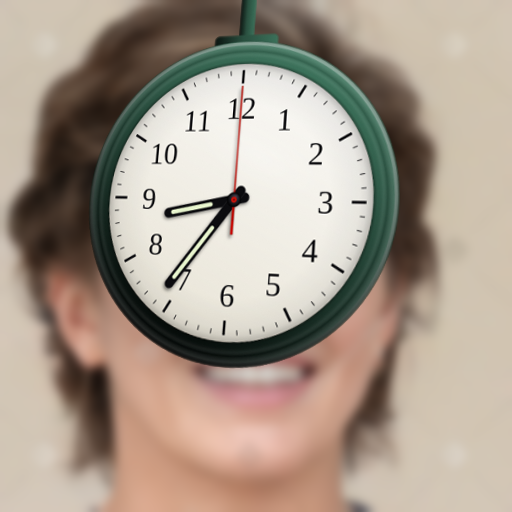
**8:36:00**
